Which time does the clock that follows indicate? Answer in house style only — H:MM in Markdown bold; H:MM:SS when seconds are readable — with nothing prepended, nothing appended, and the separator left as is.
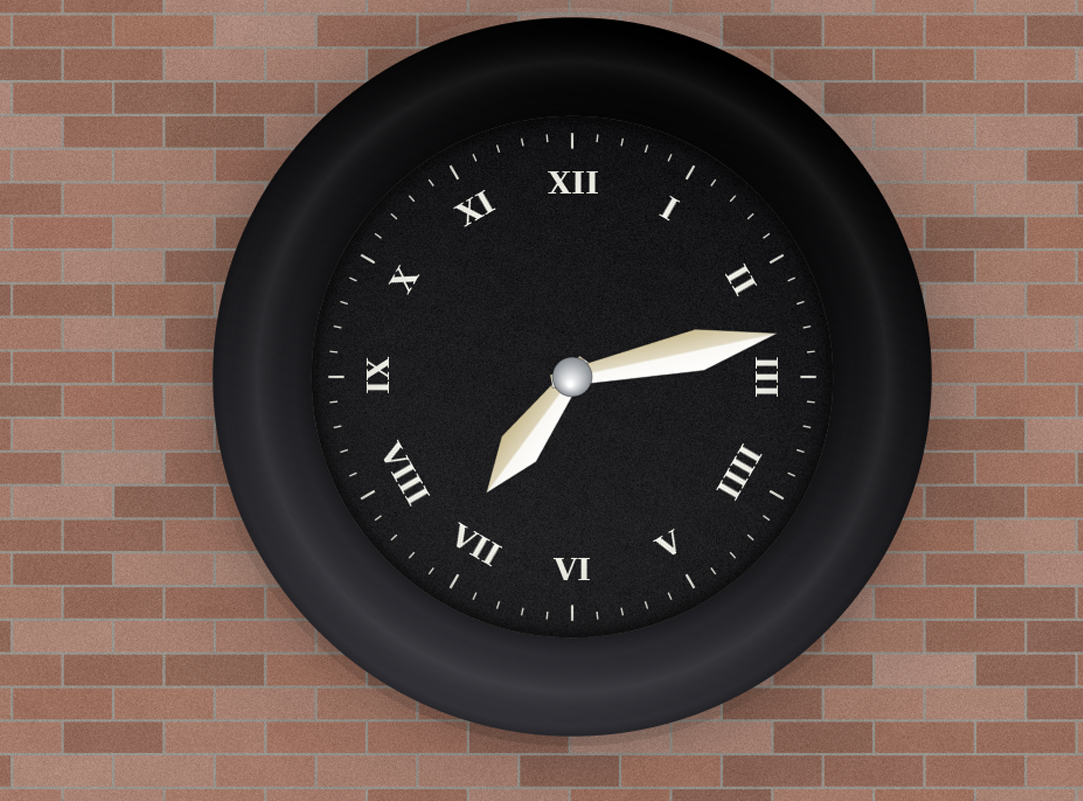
**7:13**
